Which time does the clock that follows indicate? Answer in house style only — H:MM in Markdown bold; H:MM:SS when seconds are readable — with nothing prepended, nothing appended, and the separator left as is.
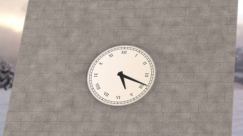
**5:19**
